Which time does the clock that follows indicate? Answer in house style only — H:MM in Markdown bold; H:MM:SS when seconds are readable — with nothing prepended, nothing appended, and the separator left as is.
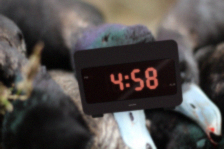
**4:58**
